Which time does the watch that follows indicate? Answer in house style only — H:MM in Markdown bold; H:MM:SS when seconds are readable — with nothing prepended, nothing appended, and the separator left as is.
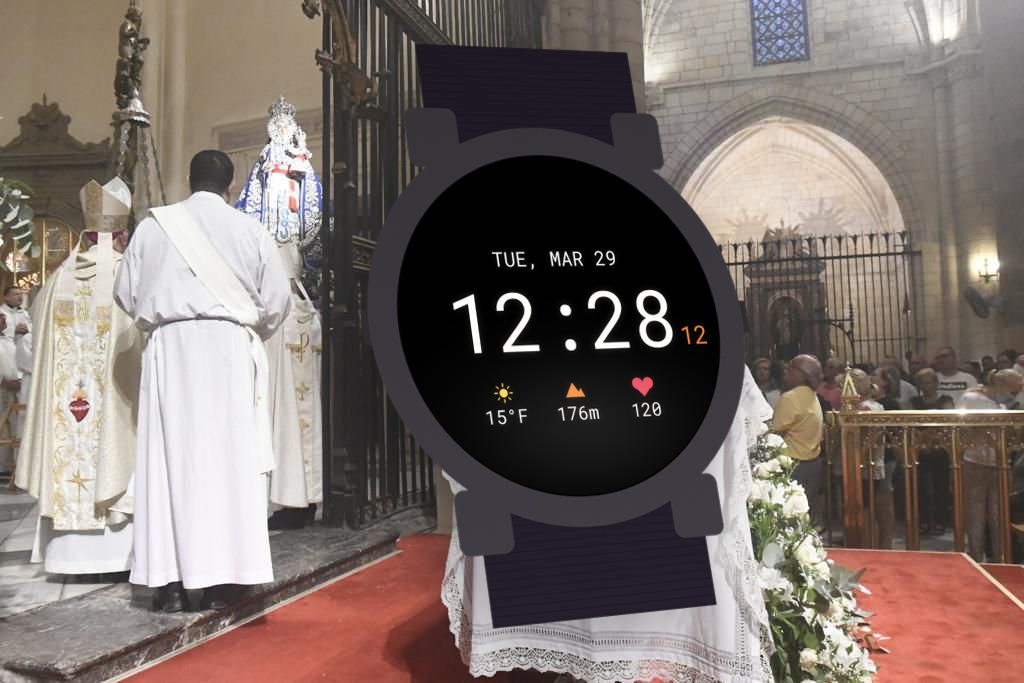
**12:28:12**
